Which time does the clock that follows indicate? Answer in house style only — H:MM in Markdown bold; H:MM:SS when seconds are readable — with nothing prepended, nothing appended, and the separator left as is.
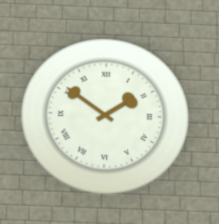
**1:51**
